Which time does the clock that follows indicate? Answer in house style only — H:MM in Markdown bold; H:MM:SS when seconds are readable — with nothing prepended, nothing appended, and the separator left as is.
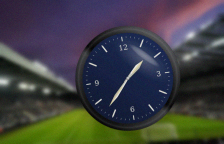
**1:37**
